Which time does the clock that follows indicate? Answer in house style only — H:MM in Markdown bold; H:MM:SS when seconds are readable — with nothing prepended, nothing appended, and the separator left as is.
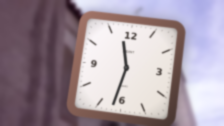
**11:32**
